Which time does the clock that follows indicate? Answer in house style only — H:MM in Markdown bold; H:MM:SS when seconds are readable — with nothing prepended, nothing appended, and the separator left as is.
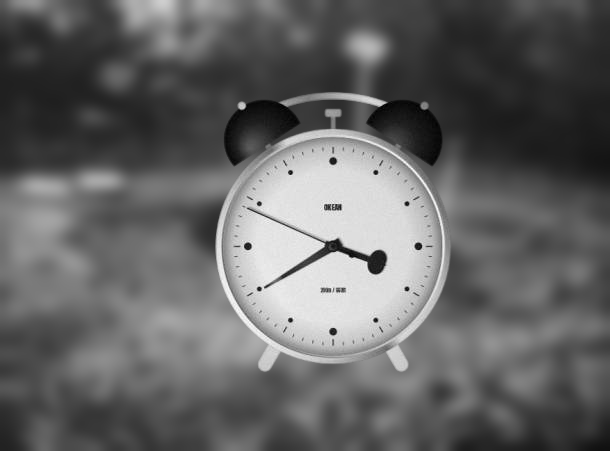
**3:39:49**
